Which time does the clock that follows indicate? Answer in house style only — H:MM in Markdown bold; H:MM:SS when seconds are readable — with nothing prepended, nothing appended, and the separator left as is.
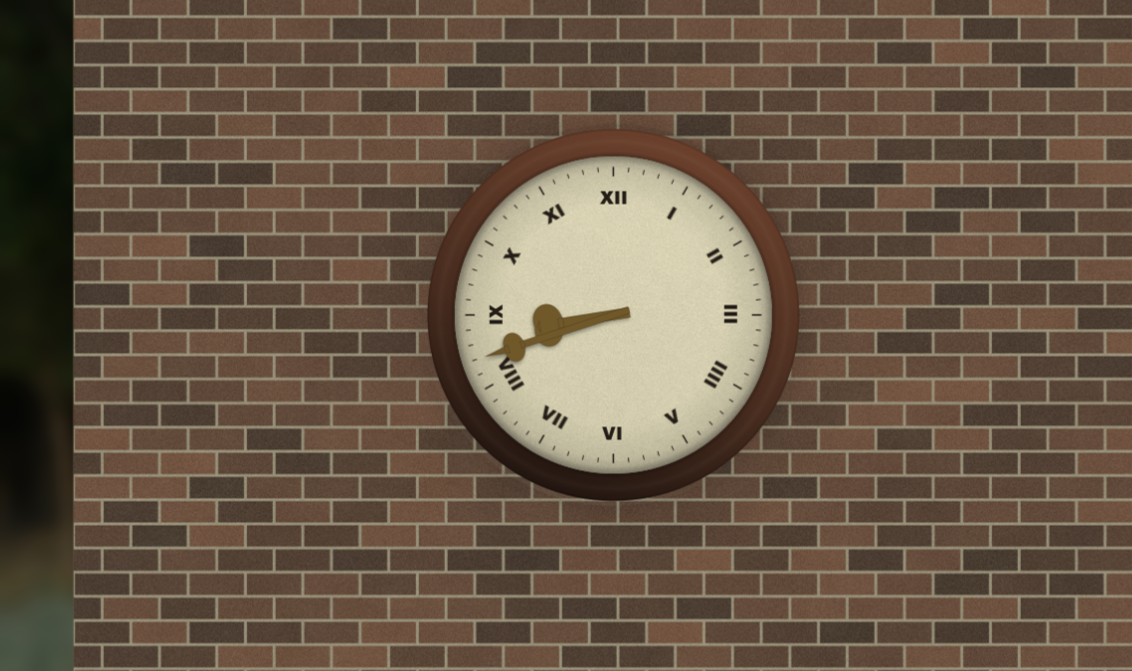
**8:42**
